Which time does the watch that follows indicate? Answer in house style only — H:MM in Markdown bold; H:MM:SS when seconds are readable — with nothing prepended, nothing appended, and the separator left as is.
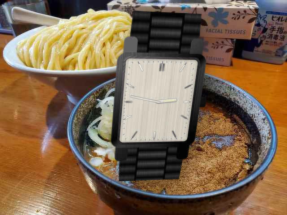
**2:47**
